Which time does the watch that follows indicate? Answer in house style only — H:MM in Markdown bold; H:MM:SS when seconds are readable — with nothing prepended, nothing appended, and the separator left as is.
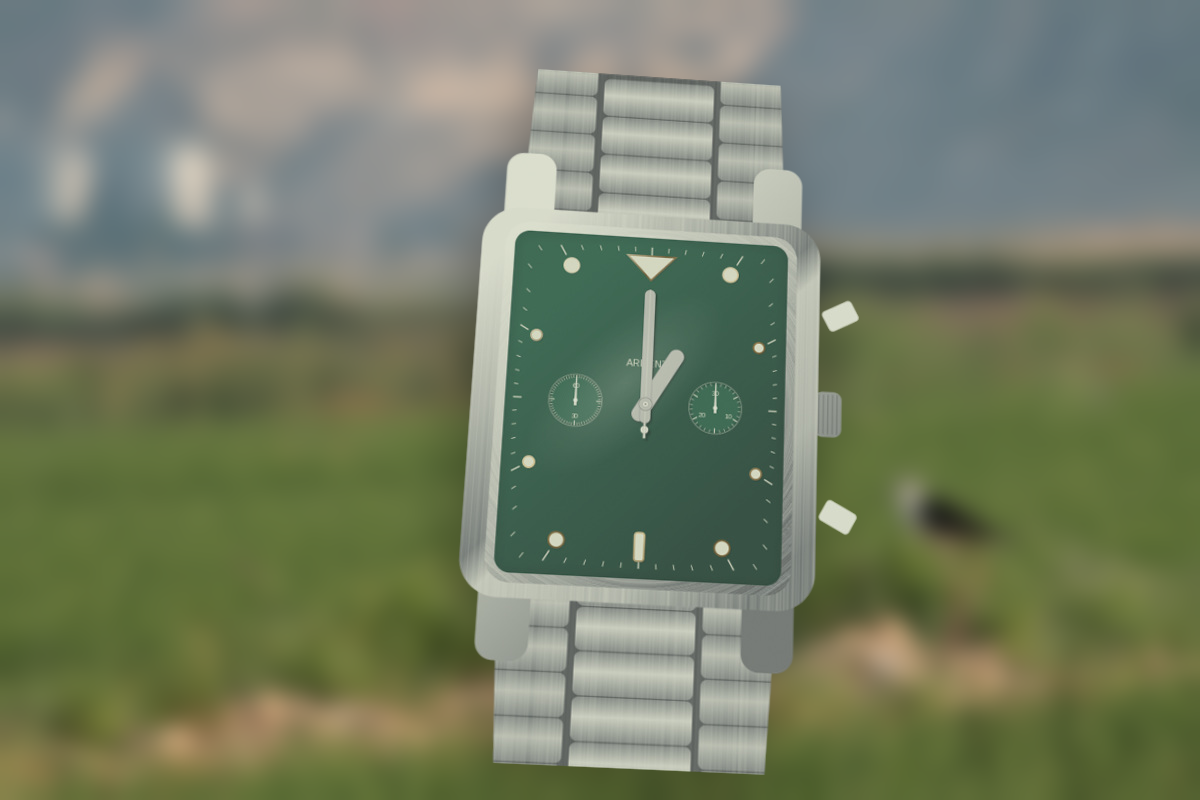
**1:00**
